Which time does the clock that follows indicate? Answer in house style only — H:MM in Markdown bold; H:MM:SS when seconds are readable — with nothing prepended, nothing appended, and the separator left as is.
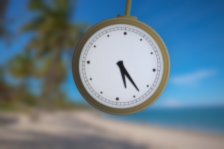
**5:23**
